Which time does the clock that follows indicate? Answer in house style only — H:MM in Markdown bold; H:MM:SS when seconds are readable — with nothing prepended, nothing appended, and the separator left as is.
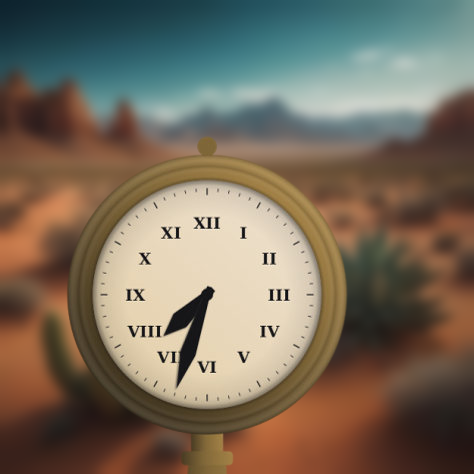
**7:33**
